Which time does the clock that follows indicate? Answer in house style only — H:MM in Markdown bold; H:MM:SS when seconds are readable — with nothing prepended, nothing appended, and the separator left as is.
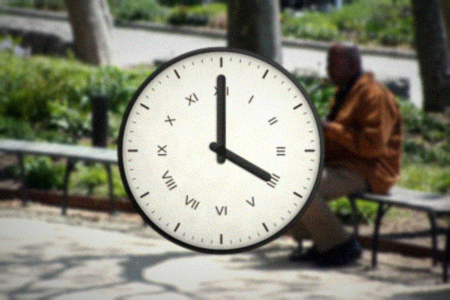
**4:00**
